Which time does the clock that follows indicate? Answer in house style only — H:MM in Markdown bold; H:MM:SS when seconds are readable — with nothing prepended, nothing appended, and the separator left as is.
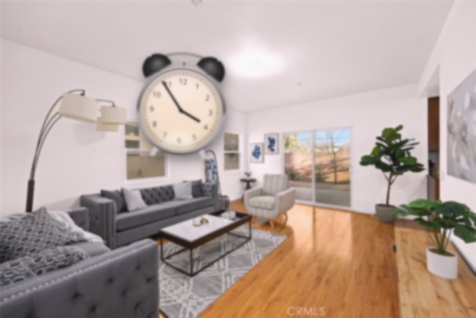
**3:54**
